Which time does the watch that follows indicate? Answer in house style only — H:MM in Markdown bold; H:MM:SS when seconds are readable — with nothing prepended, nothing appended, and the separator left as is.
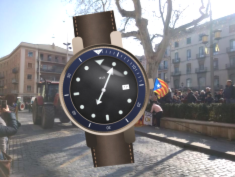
**7:05**
